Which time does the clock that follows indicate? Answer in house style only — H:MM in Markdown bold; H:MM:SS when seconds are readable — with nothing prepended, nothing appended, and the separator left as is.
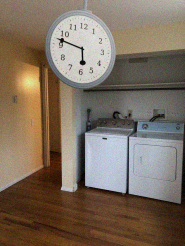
**5:47**
